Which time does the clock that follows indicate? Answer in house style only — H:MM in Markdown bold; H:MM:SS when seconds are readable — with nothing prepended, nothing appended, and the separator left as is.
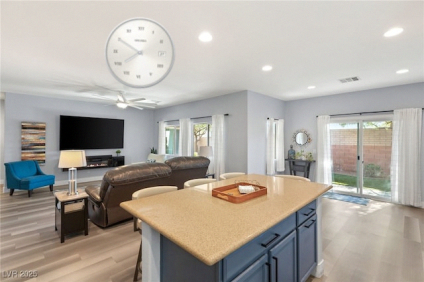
**7:50**
